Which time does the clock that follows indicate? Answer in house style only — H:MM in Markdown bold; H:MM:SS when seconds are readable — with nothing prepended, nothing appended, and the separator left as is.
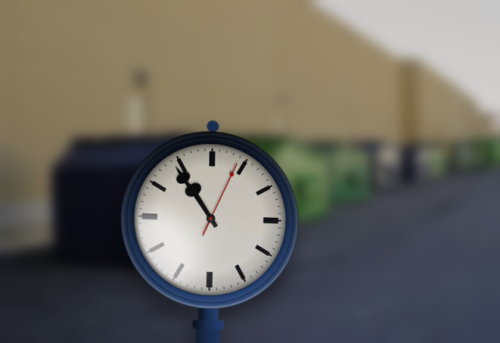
**10:54:04**
